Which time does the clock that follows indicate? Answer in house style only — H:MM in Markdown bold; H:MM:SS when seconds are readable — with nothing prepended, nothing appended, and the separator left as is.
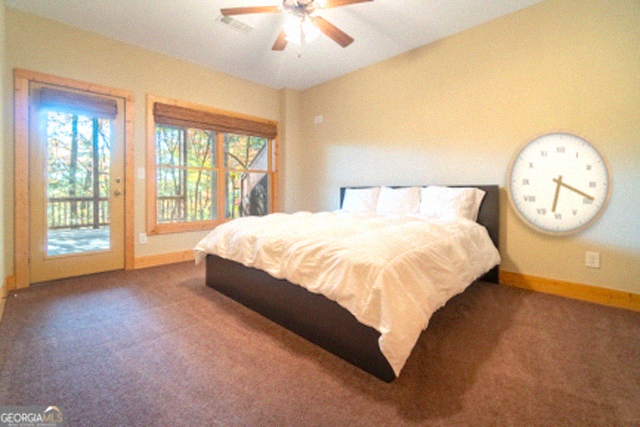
**6:19**
